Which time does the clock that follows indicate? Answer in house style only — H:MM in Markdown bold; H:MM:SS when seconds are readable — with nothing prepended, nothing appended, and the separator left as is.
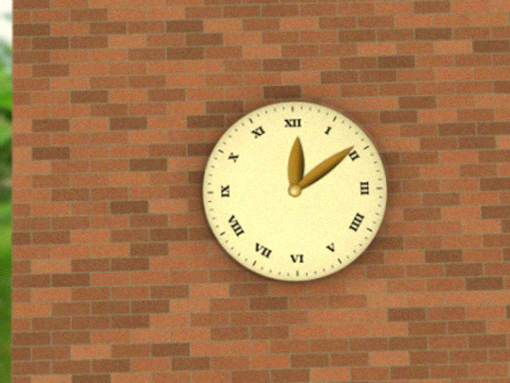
**12:09**
